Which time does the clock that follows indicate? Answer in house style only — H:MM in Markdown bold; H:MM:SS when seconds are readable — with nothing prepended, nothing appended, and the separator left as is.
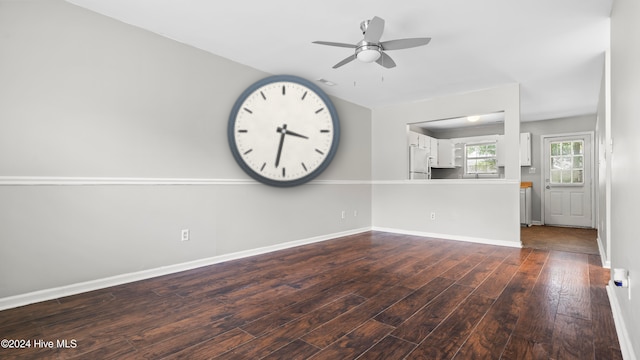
**3:32**
